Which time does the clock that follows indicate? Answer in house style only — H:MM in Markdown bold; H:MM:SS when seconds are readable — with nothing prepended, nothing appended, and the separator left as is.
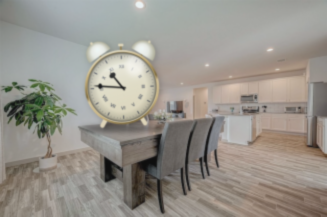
**10:46**
